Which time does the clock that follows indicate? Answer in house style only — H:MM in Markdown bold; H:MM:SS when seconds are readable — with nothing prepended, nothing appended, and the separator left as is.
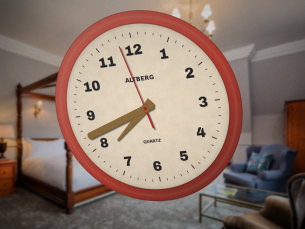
**7:41:58**
